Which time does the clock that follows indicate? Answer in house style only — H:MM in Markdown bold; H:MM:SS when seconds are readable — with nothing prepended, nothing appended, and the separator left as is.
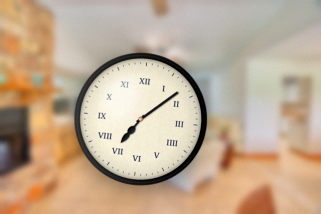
**7:08**
